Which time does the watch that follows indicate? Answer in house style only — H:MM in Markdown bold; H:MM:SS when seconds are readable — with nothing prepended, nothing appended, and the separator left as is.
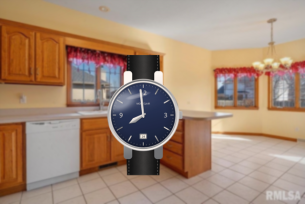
**7:59**
